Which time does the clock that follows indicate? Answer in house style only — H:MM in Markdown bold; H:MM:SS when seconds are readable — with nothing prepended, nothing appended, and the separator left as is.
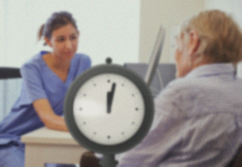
**12:02**
